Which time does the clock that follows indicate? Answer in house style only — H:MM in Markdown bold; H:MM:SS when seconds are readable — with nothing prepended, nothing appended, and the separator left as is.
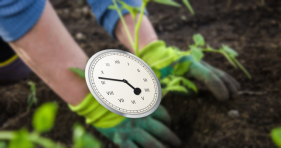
**4:47**
